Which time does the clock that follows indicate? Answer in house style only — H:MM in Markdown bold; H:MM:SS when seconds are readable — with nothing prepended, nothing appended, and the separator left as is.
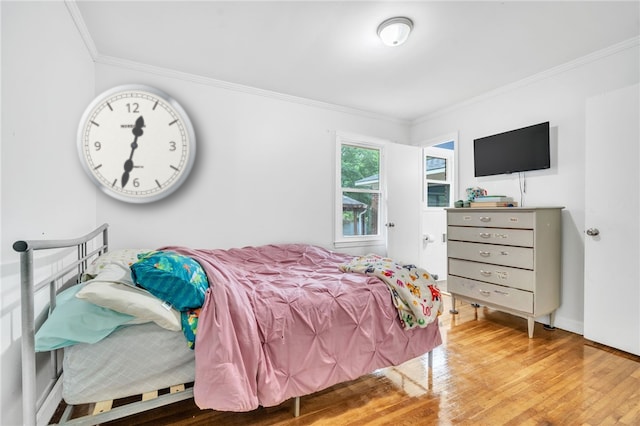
**12:33**
